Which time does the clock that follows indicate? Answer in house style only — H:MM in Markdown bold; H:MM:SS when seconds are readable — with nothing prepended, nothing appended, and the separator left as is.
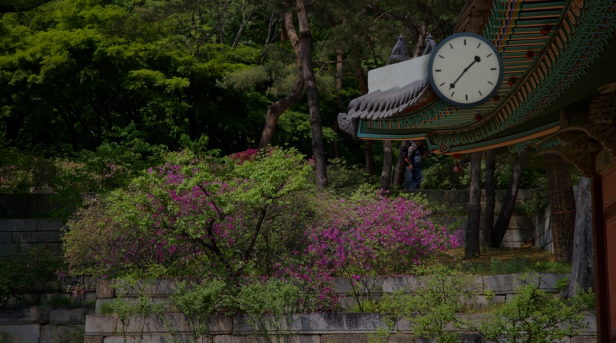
**1:37**
